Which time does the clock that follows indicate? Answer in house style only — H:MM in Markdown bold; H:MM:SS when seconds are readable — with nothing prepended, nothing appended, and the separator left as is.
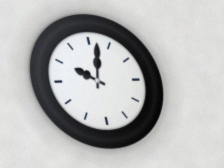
**10:02**
